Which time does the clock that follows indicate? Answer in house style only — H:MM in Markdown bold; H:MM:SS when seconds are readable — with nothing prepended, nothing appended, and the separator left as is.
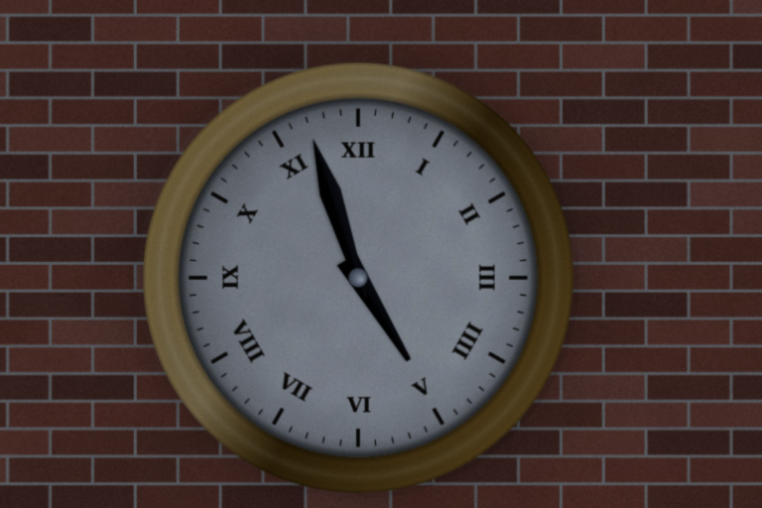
**4:57**
